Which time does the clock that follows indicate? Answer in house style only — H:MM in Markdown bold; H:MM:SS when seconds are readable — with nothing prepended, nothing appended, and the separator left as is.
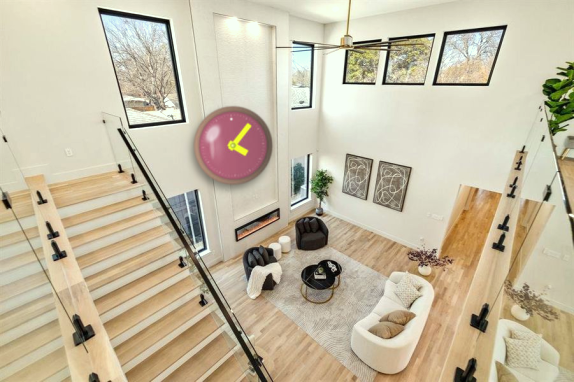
**4:07**
